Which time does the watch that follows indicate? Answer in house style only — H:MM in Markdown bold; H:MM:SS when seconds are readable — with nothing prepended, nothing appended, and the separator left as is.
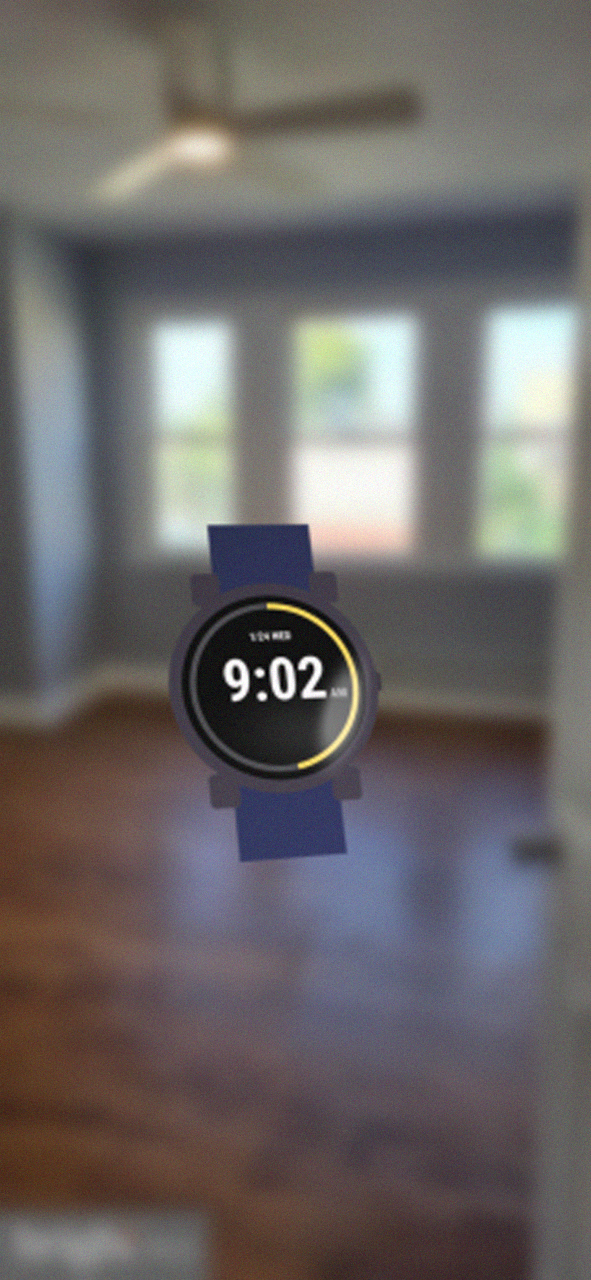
**9:02**
